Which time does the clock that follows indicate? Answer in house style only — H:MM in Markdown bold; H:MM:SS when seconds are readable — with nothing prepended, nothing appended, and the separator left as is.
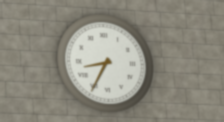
**8:35**
